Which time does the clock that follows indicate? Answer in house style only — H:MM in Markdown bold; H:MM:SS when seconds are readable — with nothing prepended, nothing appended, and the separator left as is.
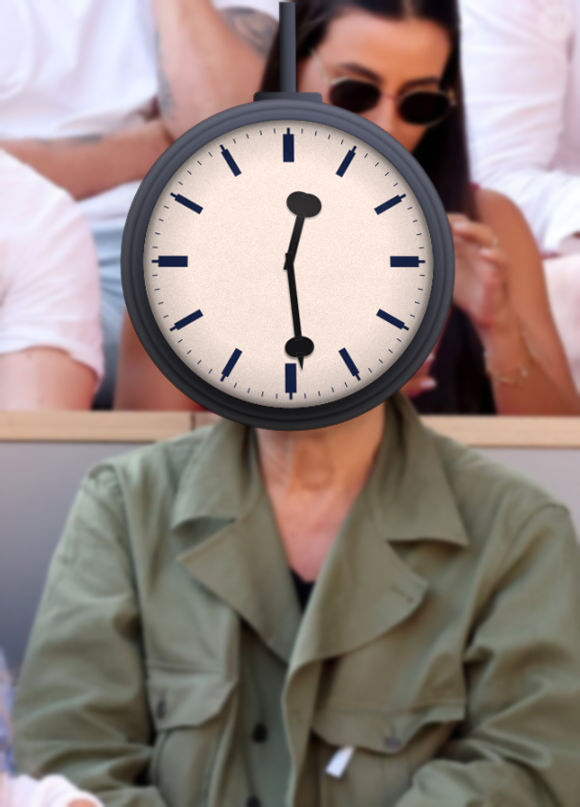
**12:29**
